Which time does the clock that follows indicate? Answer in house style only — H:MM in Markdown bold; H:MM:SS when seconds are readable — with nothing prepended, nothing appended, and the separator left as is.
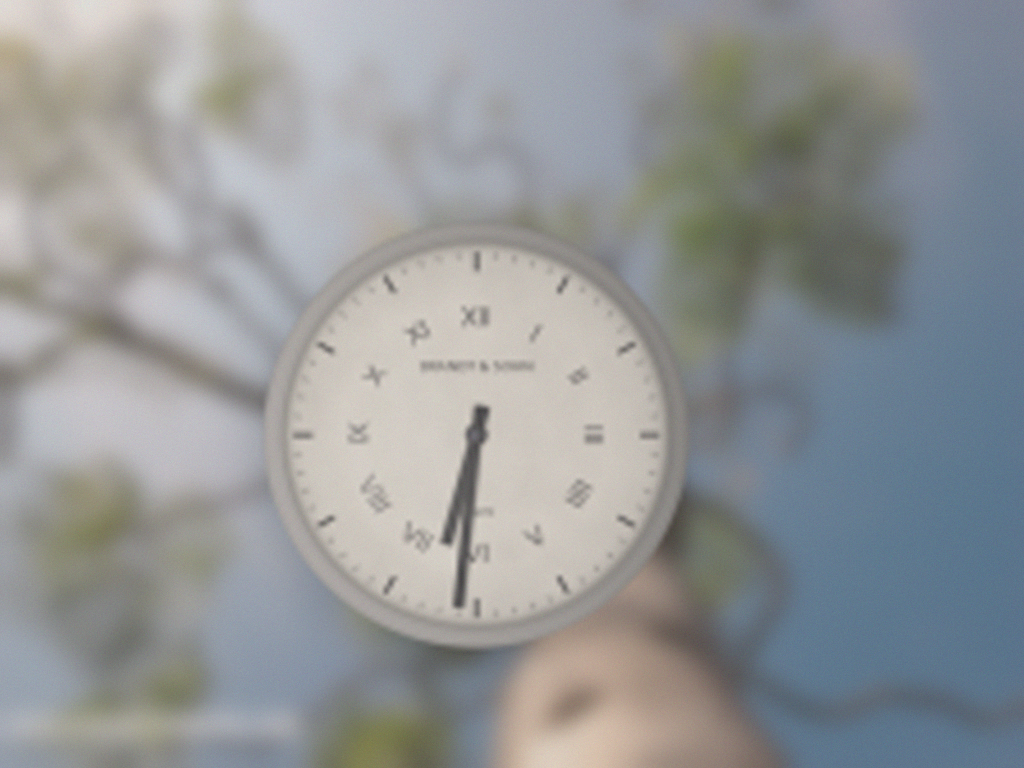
**6:31**
